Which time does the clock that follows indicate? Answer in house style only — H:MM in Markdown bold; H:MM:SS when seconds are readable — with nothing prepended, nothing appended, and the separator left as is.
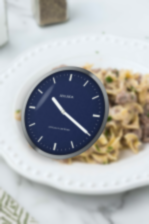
**10:20**
